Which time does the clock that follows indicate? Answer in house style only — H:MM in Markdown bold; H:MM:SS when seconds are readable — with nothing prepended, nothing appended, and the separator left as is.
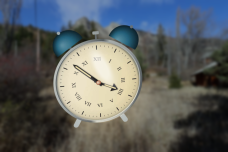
**3:52**
